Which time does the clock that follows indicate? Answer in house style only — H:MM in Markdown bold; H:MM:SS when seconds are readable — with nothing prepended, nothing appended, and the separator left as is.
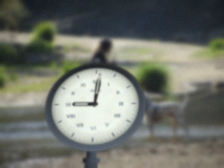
**9:01**
